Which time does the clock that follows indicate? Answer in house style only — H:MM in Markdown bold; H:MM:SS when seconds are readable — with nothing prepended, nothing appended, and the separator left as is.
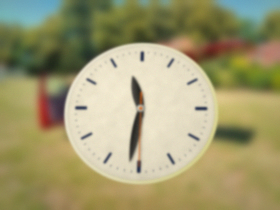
**11:31:30**
